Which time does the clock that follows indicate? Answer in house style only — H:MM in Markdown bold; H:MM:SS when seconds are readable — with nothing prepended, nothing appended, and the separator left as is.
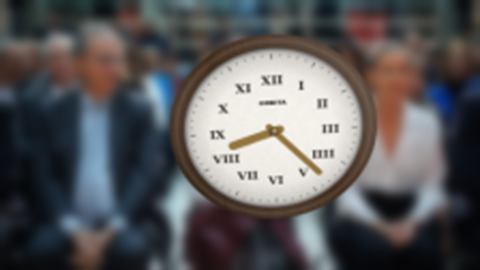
**8:23**
